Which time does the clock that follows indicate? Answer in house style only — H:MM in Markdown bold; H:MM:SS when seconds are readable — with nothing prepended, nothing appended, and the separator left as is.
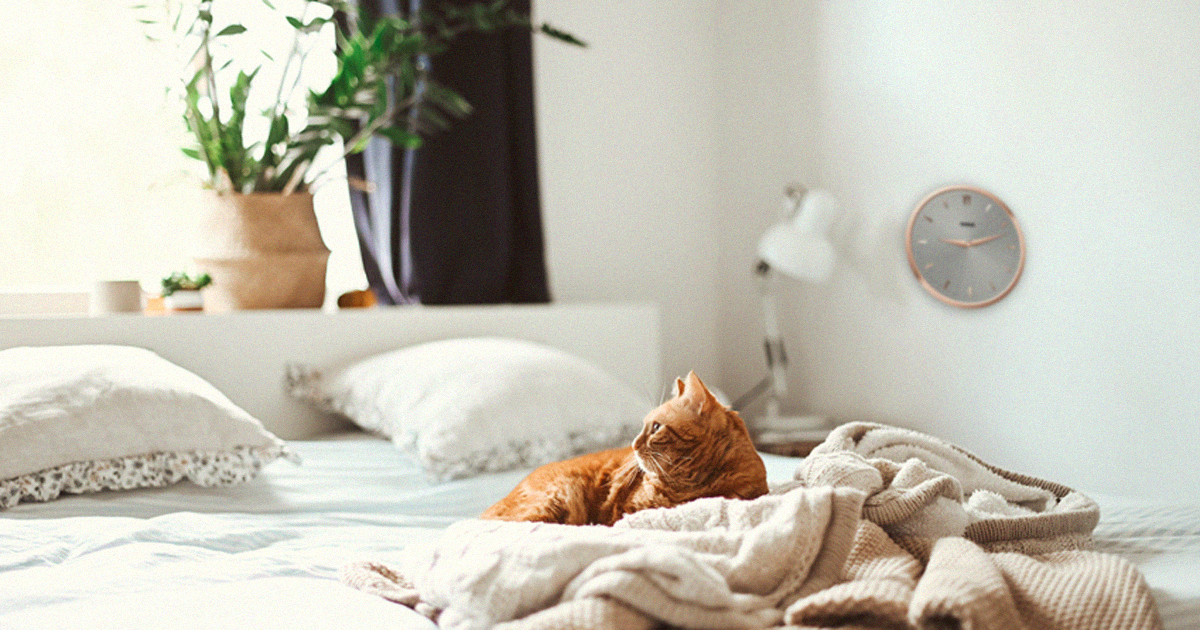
**9:12**
